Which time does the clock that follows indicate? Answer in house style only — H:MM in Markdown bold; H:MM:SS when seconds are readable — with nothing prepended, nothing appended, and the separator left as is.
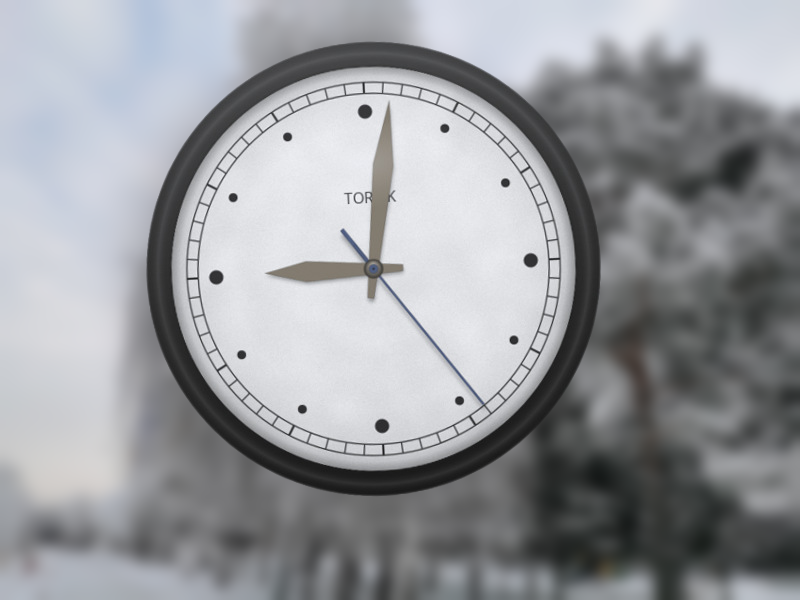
**9:01:24**
